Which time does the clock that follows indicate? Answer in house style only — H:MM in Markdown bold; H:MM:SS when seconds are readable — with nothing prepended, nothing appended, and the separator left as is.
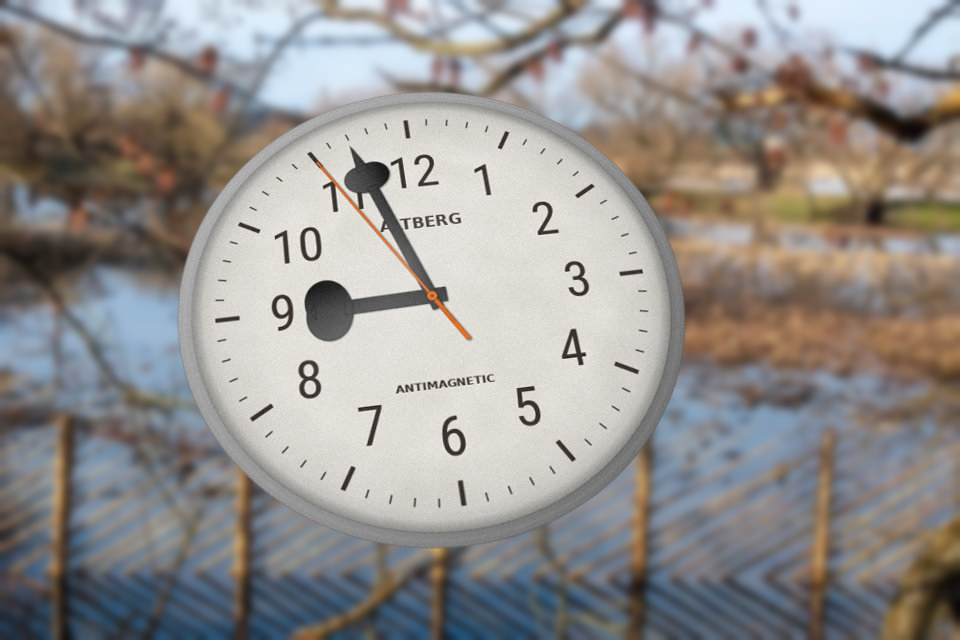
**8:56:55**
